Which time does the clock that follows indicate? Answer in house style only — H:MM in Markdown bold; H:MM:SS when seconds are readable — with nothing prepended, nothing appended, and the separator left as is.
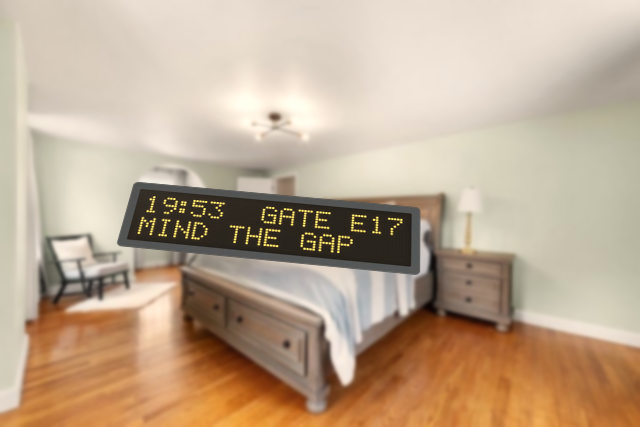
**19:53**
